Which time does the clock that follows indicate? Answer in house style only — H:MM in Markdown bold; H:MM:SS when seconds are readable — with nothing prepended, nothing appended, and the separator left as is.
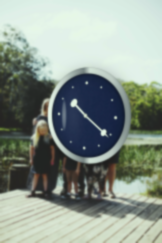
**10:21**
